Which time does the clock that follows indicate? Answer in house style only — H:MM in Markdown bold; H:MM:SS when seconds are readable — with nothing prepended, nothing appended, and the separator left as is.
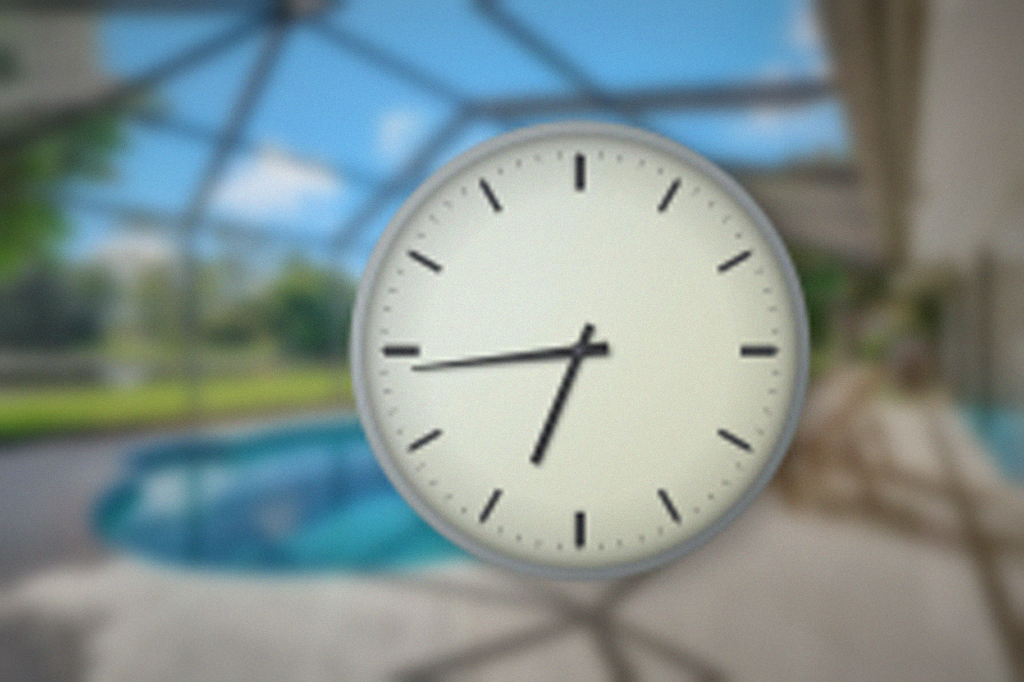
**6:44**
